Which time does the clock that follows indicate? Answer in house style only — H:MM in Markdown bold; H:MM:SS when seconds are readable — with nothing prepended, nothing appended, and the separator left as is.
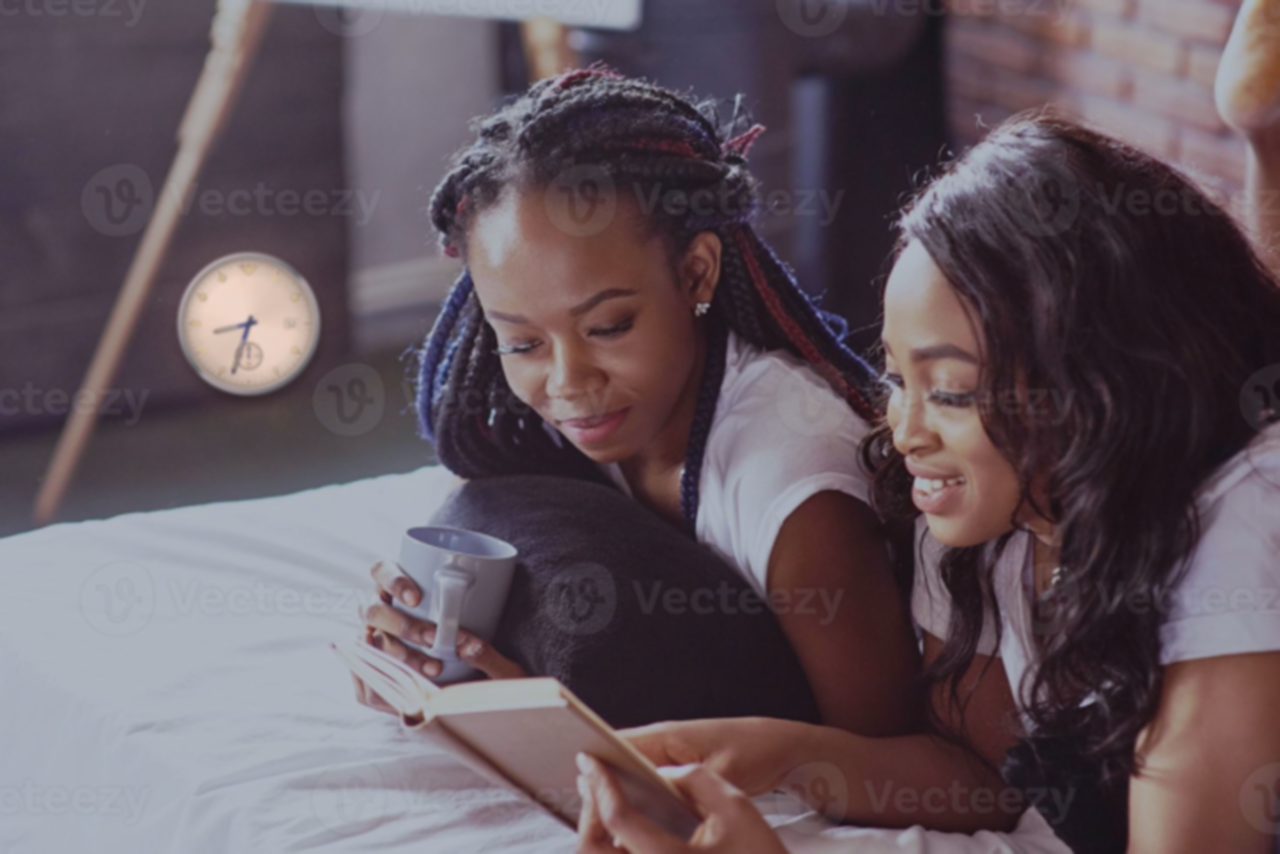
**8:33**
